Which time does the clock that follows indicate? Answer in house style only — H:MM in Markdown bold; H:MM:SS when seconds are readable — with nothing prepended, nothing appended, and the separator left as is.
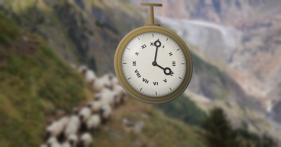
**4:02**
